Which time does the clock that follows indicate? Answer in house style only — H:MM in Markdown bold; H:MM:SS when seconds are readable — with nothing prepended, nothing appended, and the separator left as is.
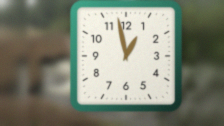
**12:58**
